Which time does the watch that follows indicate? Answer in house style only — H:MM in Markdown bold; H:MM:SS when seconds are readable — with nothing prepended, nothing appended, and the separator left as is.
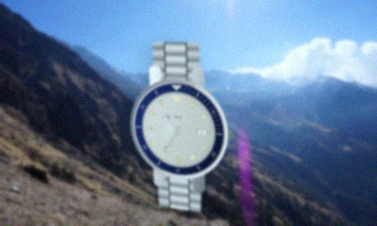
**10:35**
